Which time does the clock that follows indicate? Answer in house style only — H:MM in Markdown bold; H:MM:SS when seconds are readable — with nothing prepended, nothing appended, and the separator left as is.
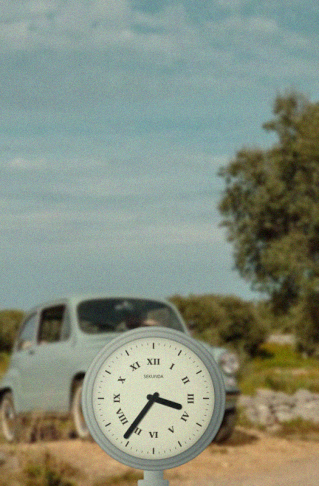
**3:36**
